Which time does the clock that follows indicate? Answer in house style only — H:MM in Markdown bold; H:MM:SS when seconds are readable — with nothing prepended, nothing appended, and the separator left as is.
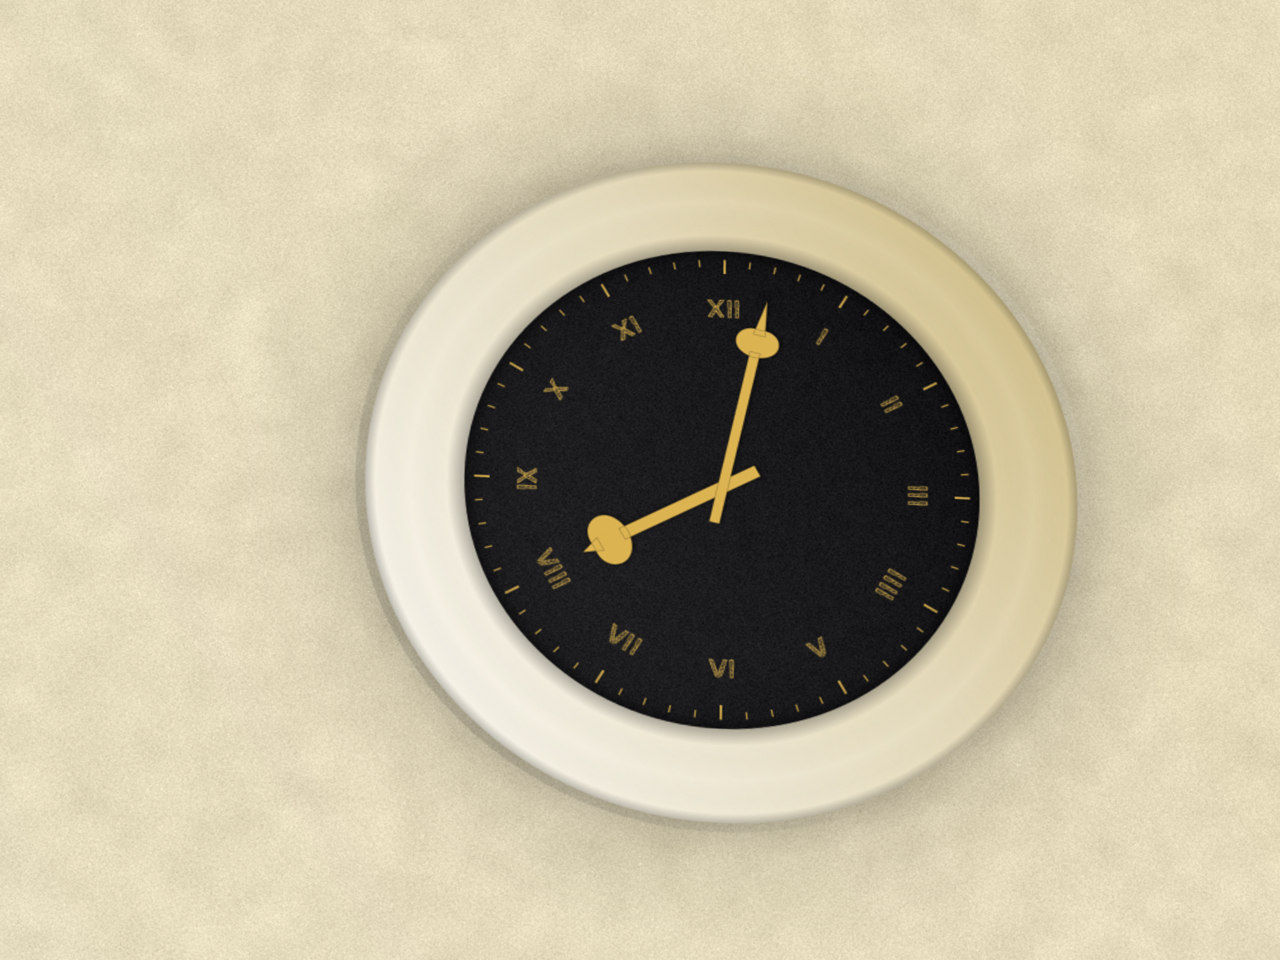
**8:02**
